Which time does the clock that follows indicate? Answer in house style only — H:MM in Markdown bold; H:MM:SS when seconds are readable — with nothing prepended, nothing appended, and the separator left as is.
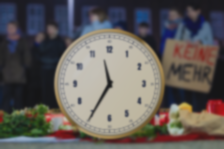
**11:35**
